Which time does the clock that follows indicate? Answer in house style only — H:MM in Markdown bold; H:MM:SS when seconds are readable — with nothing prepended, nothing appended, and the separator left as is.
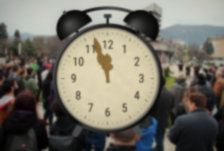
**11:57**
